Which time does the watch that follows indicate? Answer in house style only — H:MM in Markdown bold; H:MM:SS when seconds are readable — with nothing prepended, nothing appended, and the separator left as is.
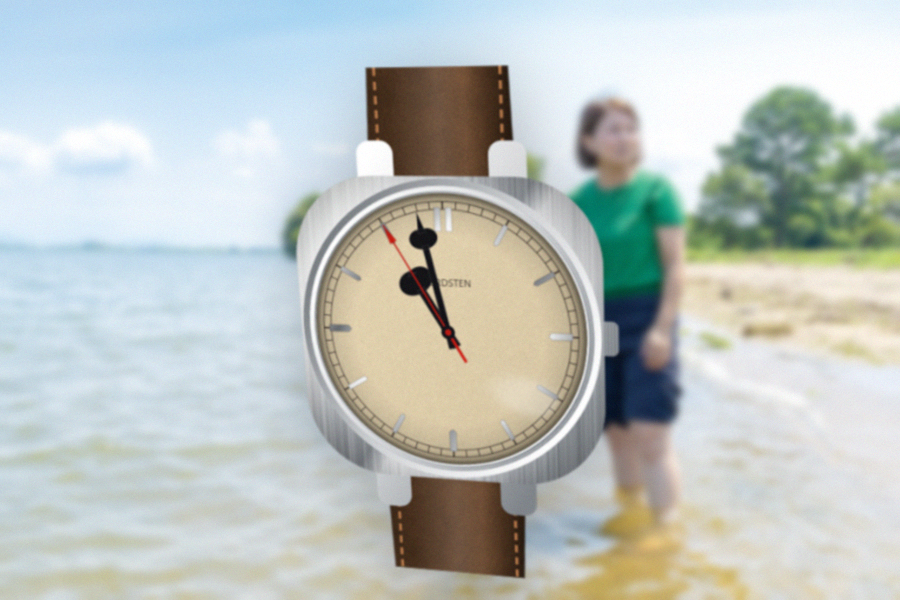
**10:57:55**
